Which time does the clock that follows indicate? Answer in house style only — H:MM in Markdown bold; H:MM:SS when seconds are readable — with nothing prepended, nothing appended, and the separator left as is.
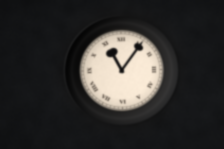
**11:06**
